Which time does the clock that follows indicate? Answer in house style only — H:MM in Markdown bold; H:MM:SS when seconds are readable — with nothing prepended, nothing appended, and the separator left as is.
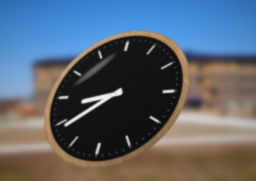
**8:39**
